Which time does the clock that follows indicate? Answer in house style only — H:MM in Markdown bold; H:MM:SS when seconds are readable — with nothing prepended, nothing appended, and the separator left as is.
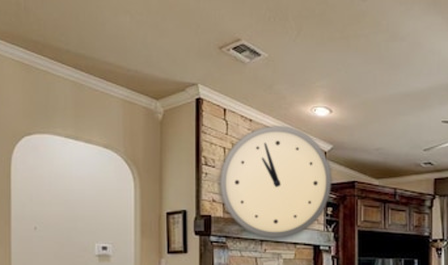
**10:57**
